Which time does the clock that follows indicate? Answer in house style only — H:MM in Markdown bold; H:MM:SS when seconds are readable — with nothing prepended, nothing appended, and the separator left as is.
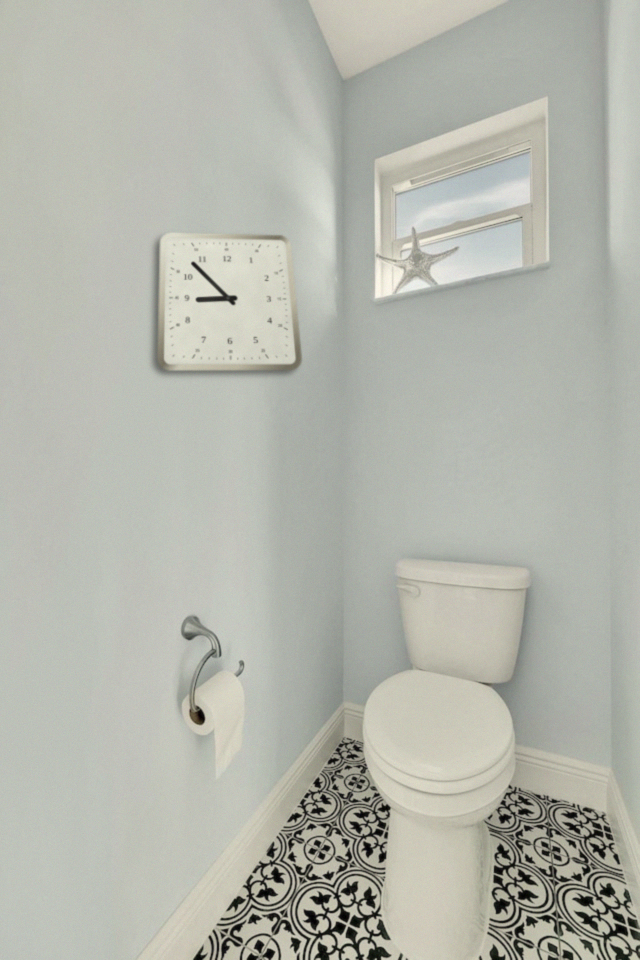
**8:53**
